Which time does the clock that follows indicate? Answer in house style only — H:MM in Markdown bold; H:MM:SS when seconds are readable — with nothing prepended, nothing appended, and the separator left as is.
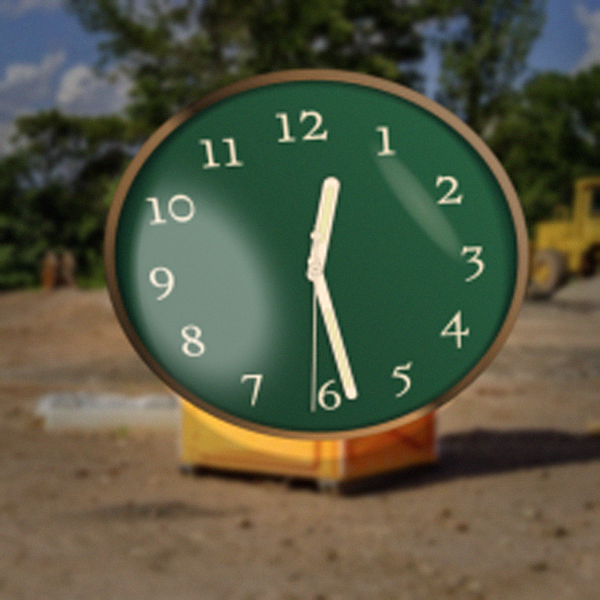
**12:28:31**
